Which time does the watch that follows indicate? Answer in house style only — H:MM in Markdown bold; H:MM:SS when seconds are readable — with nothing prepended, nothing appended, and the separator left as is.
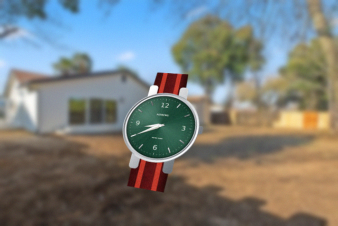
**8:40**
